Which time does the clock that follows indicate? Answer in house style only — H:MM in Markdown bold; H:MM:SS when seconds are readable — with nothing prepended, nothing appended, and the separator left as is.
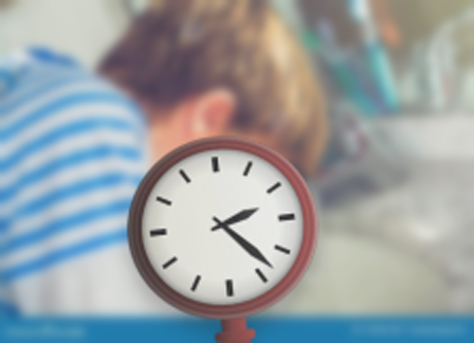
**2:23**
